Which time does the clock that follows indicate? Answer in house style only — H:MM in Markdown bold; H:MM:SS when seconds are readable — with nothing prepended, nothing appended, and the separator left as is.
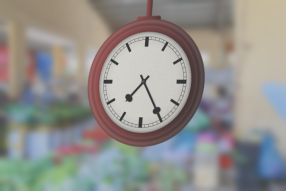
**7:25**
